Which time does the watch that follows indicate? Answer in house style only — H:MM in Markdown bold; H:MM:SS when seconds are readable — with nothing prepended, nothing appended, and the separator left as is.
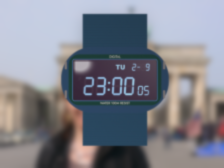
**23:00:05**
